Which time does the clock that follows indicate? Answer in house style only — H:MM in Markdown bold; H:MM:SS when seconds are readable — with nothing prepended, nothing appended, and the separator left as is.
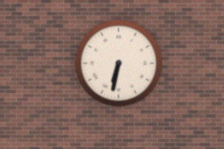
**6:32**
